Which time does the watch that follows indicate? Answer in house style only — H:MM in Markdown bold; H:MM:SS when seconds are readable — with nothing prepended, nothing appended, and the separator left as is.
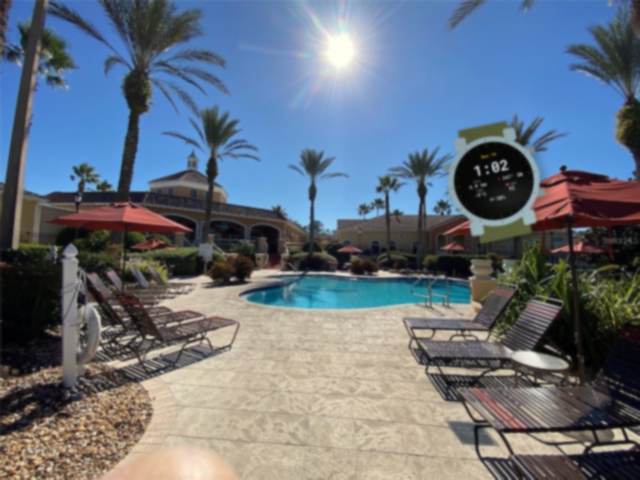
**1:02**
